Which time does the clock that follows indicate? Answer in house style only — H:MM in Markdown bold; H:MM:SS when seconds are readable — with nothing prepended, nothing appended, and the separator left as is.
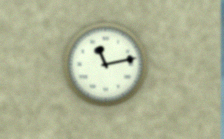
**11:13**
